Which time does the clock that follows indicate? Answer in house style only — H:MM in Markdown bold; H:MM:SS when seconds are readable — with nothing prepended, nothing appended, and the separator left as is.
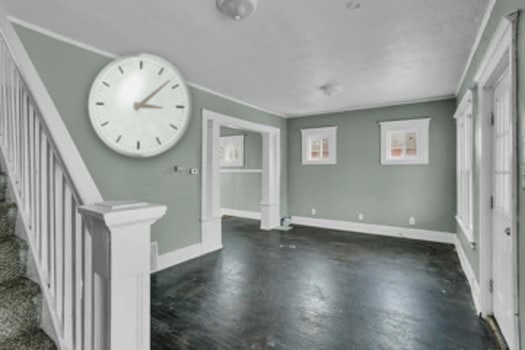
**3:08**
